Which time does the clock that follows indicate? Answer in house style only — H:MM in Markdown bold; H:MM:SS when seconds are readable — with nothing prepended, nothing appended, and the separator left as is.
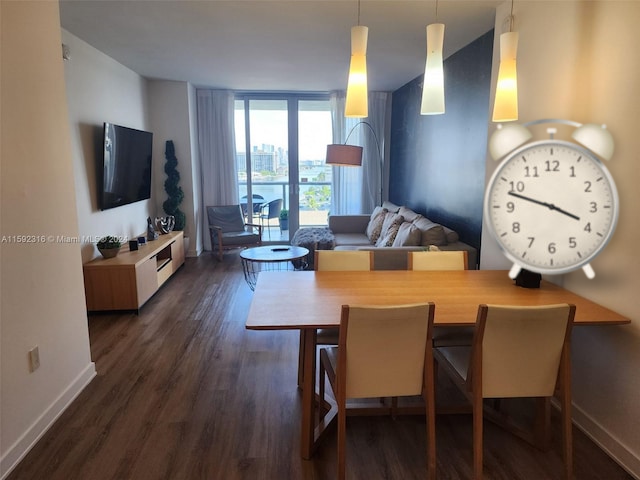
**3:48**
